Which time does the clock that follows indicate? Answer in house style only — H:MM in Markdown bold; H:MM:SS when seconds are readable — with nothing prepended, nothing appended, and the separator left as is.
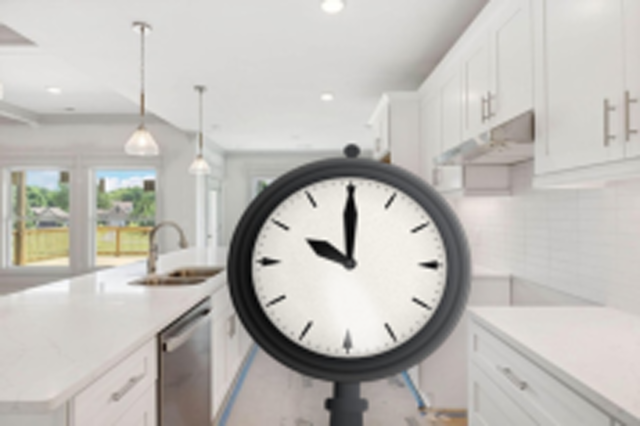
**10:00**
